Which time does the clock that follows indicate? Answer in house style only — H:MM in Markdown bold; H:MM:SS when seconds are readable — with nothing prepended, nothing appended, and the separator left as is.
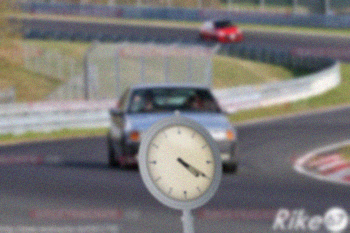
**4:20**
